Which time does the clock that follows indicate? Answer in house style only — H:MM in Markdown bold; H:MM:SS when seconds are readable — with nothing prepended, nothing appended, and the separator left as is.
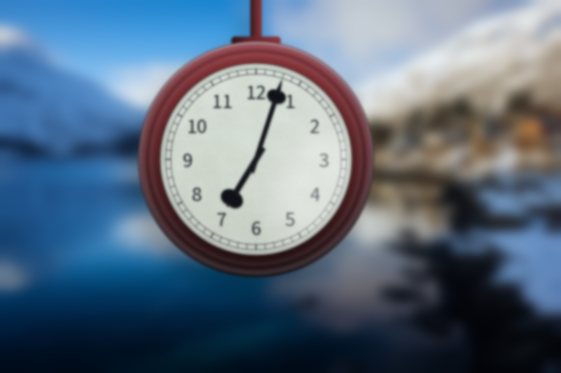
**7:03**
